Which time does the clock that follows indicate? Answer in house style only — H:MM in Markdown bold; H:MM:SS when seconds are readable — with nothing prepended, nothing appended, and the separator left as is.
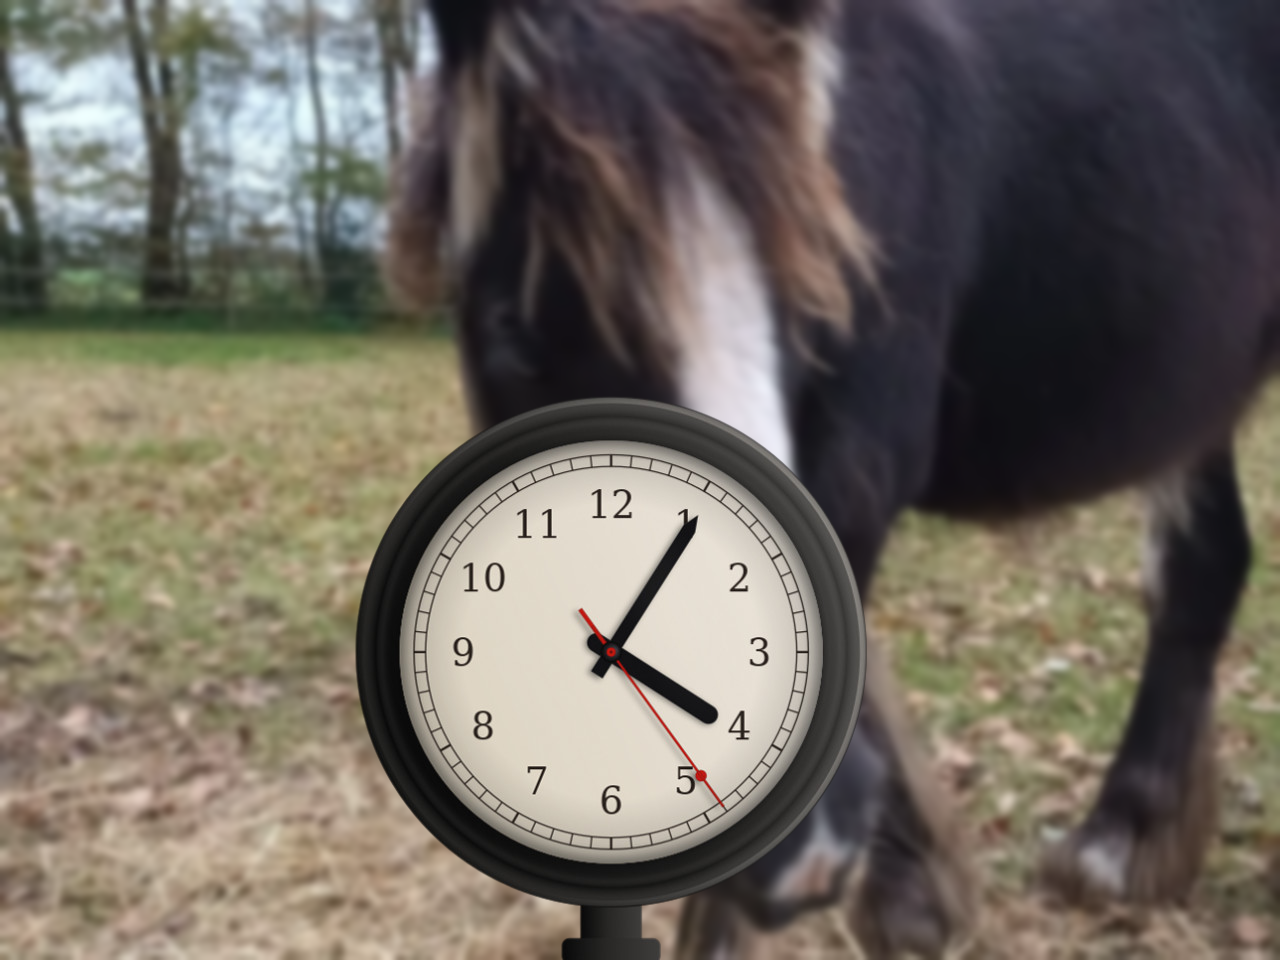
**4:05:24**
